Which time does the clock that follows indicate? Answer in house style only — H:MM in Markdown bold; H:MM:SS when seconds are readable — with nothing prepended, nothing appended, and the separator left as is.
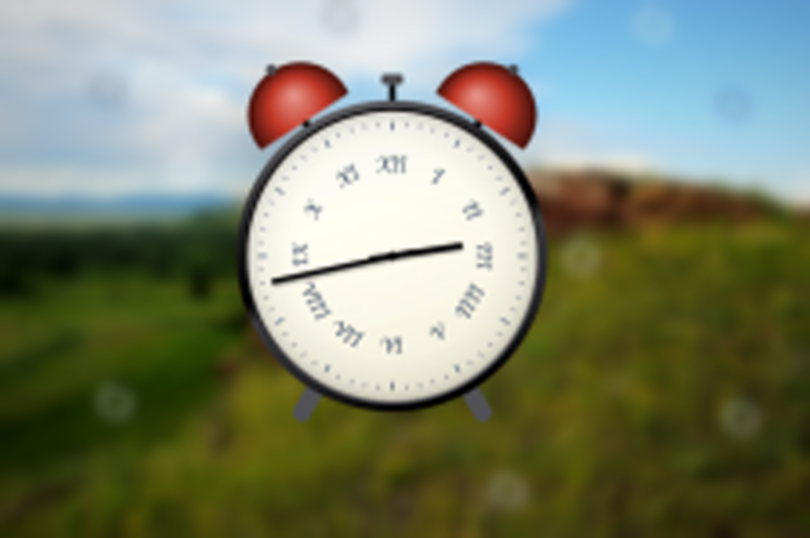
**2:43**
